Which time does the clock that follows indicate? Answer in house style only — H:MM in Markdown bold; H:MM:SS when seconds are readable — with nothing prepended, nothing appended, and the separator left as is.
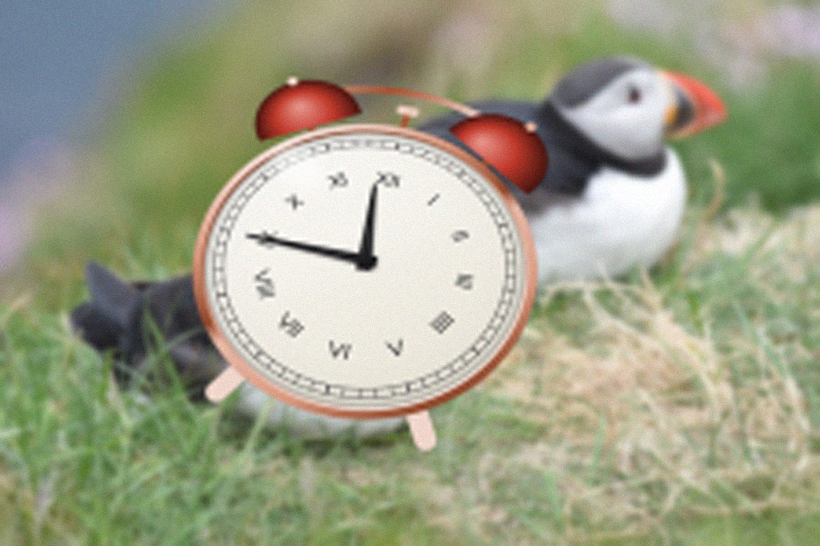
**11:45**
